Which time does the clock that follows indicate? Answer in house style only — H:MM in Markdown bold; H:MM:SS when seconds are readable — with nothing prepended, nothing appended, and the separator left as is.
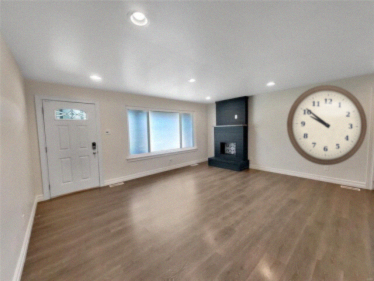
**9:51**
